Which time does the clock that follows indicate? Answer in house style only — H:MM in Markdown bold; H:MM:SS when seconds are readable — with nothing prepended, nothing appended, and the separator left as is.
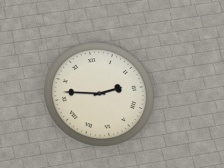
**2:47**
